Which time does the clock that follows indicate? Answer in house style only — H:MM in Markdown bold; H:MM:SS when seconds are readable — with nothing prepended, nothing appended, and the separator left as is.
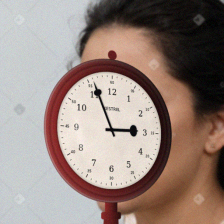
**2:56**
